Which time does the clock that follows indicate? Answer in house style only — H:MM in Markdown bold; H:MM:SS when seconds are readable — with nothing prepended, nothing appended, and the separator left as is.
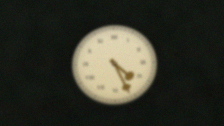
**4:26**
